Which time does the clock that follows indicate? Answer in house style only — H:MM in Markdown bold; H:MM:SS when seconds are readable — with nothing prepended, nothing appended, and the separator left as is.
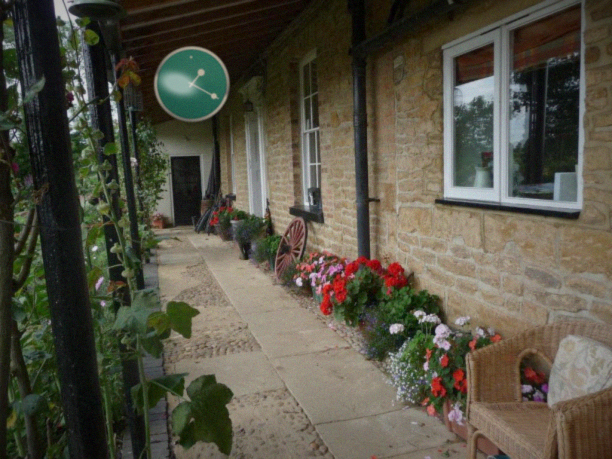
**1:20**
